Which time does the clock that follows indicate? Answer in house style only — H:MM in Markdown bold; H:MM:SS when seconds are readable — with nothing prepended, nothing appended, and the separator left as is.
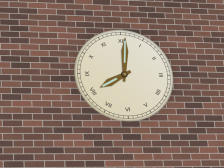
**8:01**
